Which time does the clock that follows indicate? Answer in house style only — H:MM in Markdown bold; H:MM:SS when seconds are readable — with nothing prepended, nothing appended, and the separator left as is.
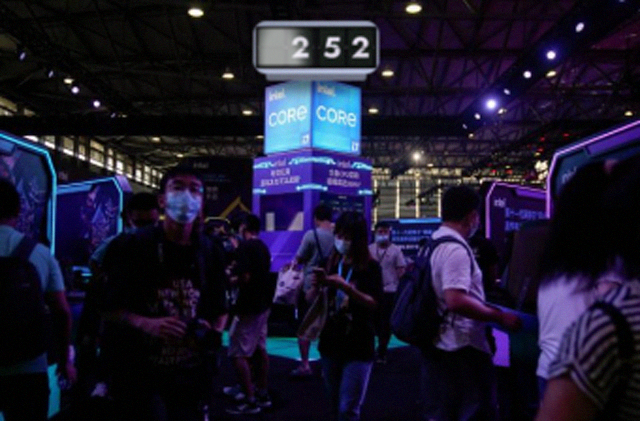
**2:52**
